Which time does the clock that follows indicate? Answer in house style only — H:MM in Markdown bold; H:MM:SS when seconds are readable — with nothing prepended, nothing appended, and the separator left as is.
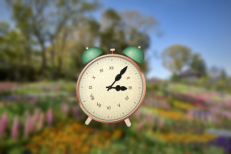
**3:06**
